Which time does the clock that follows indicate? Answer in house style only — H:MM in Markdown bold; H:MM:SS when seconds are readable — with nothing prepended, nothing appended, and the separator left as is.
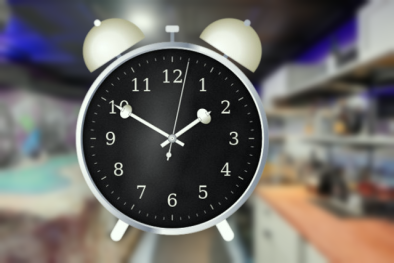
**1:50:02**
